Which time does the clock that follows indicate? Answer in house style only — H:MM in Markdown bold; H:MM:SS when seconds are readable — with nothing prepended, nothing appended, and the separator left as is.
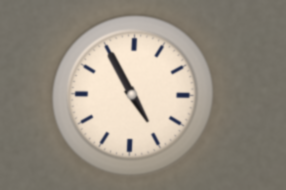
**4:55**
